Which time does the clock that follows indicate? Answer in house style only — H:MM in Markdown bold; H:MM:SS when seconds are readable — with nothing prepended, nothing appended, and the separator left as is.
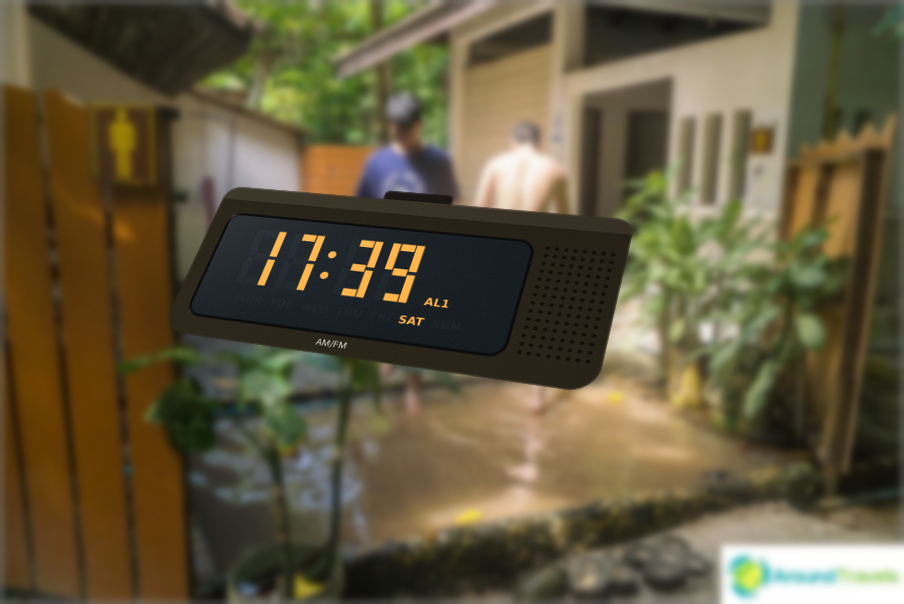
**17:39**
